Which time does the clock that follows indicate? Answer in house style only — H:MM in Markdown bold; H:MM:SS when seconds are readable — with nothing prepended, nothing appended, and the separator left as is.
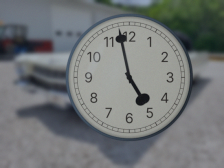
**4:58**
